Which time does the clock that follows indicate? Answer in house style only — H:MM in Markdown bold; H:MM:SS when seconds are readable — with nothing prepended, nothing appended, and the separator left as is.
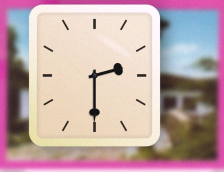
**2:30**
